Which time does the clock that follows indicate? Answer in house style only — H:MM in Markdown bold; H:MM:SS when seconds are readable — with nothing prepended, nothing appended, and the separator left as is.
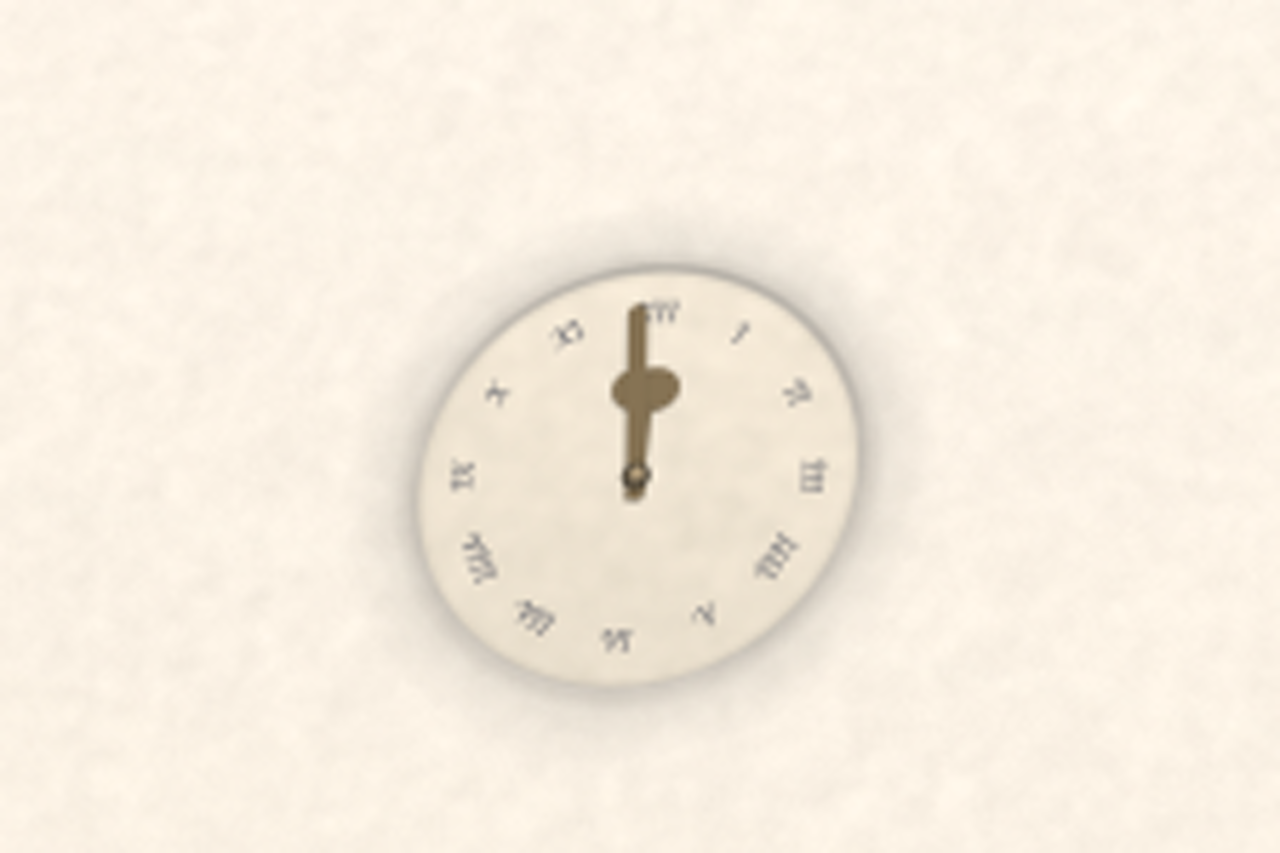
**11:59**
